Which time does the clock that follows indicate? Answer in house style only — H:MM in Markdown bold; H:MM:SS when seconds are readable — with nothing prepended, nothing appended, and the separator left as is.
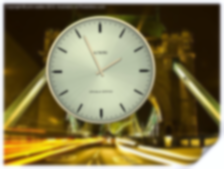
**1:56**
